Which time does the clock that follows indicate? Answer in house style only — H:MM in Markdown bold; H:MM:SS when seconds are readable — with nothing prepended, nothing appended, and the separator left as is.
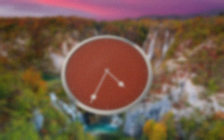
**4:34**
